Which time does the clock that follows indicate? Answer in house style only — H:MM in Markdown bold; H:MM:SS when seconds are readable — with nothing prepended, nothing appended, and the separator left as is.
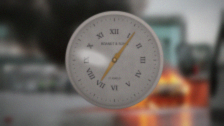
**7:06**
